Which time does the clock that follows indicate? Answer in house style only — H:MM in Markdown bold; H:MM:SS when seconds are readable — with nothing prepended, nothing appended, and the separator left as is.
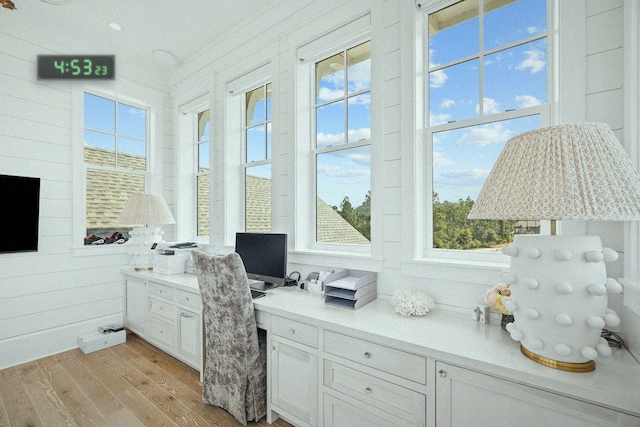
**4:53**
